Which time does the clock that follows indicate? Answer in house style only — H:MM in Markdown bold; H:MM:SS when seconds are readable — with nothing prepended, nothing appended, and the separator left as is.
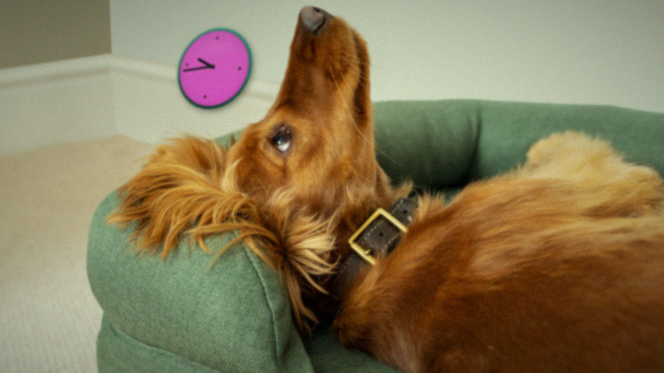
**9:43**
